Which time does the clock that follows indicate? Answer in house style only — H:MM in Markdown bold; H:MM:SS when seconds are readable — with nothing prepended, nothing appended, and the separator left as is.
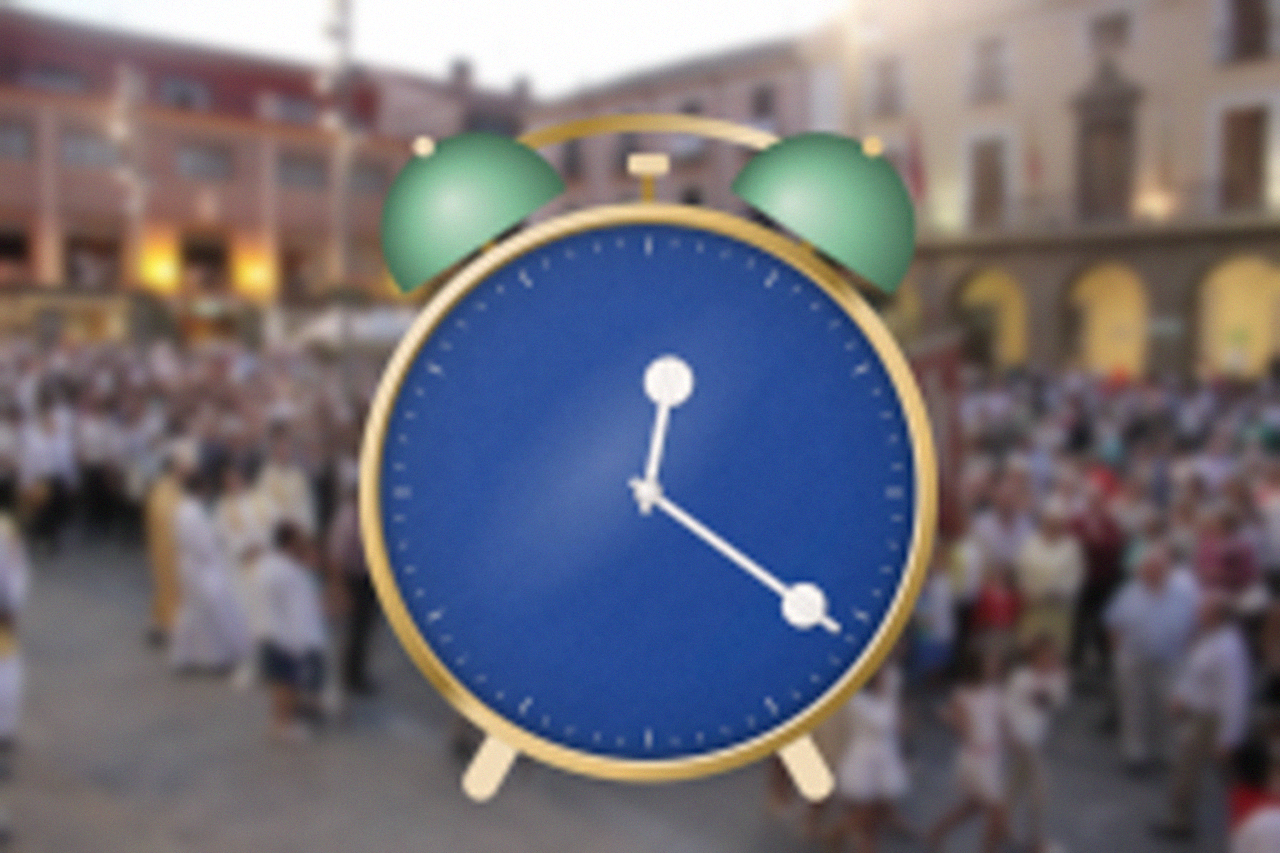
**12:21**
